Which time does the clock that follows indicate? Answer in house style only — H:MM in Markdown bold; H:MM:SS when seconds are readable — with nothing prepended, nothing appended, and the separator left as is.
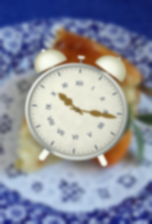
**10:16**
